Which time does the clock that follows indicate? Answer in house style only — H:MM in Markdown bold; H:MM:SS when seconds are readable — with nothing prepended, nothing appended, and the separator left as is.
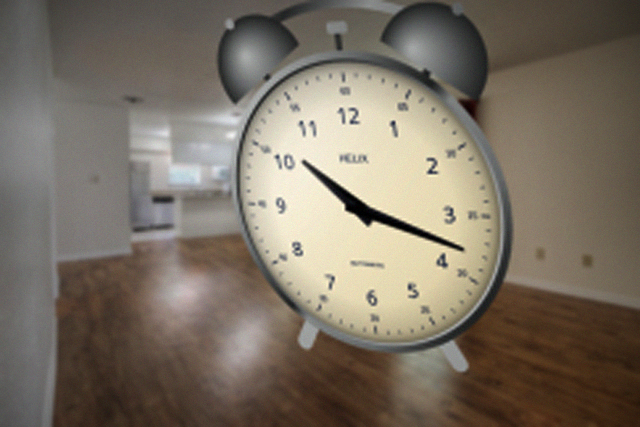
**10:18**
